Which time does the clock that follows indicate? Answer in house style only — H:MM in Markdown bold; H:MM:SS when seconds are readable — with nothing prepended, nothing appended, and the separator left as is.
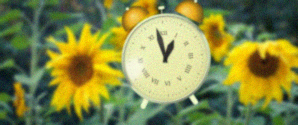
**12:58**
